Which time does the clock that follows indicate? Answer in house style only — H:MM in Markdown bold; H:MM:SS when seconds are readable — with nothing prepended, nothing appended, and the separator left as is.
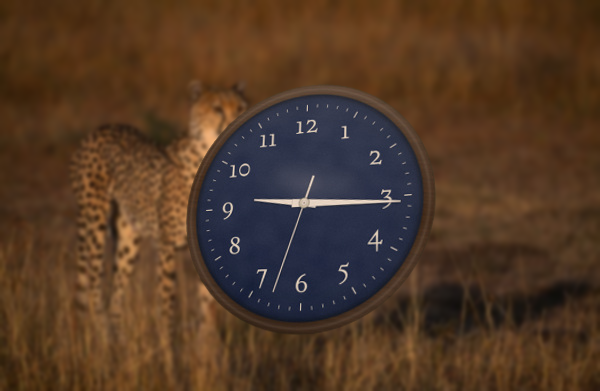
**9:15:33**
